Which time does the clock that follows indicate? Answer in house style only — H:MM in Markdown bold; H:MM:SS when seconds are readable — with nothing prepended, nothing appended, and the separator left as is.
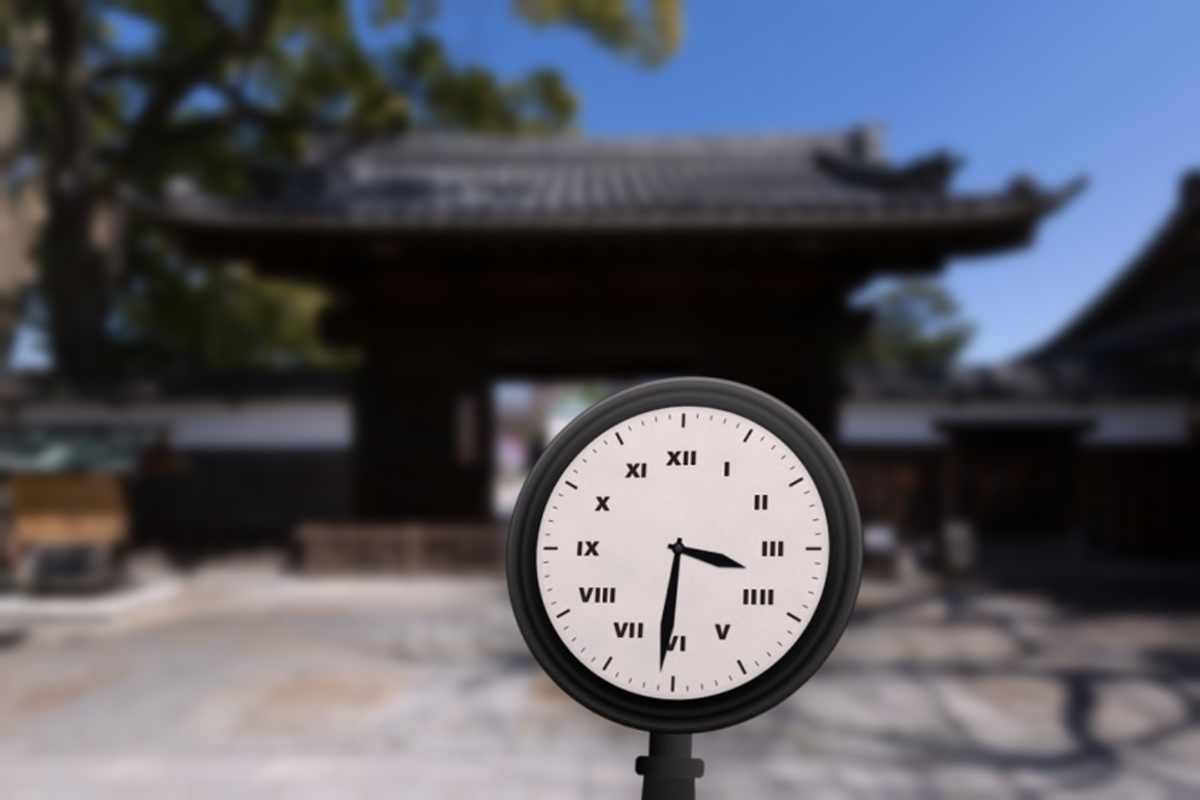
**3:31**
